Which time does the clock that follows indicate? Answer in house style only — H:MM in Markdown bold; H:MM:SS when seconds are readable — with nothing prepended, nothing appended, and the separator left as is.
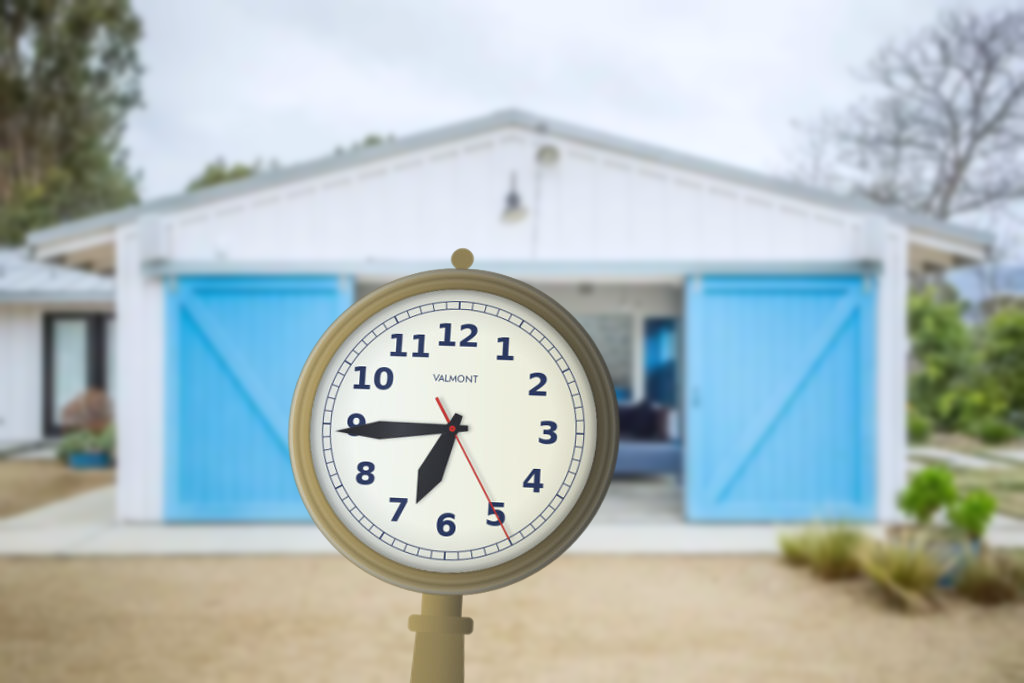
**6:44:25**
